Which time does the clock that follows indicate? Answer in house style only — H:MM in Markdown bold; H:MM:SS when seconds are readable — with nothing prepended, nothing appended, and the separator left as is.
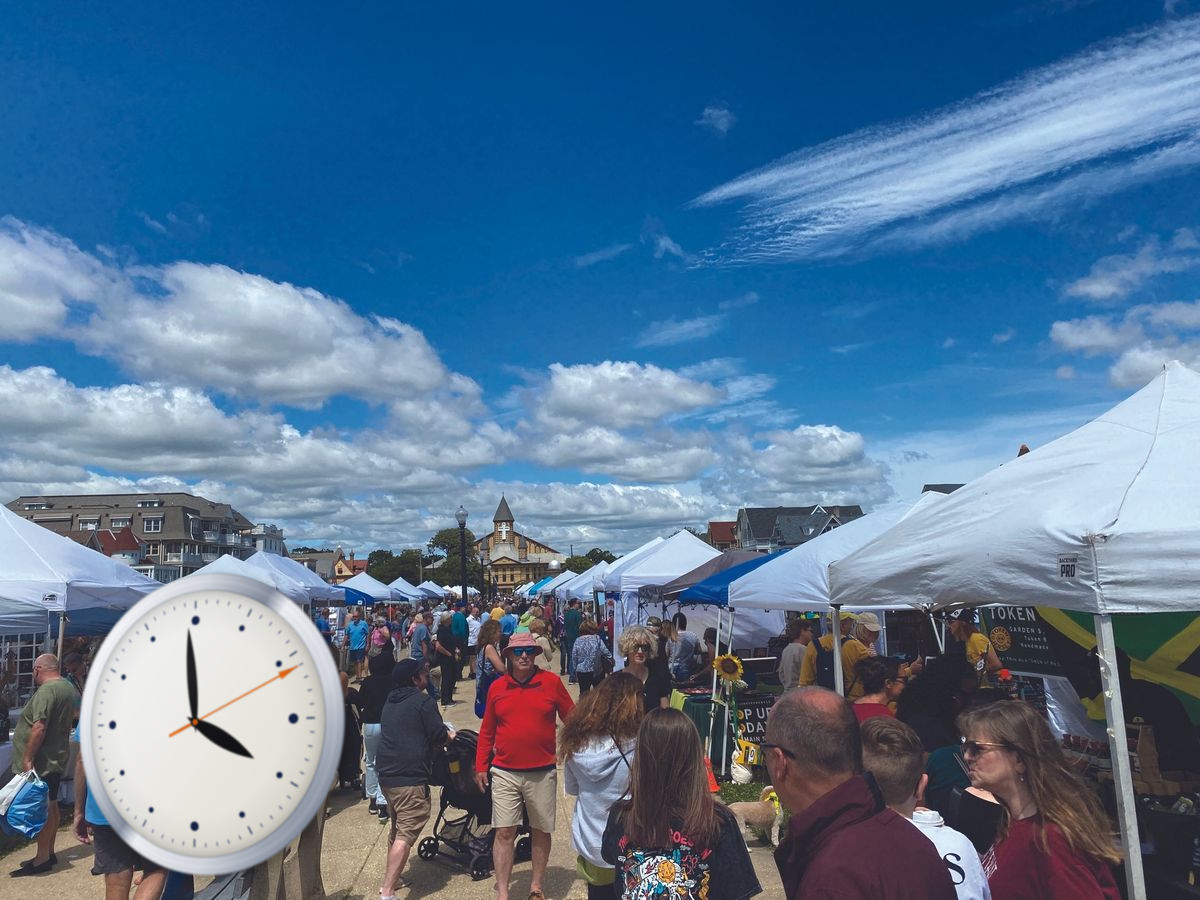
**3:59:11**
